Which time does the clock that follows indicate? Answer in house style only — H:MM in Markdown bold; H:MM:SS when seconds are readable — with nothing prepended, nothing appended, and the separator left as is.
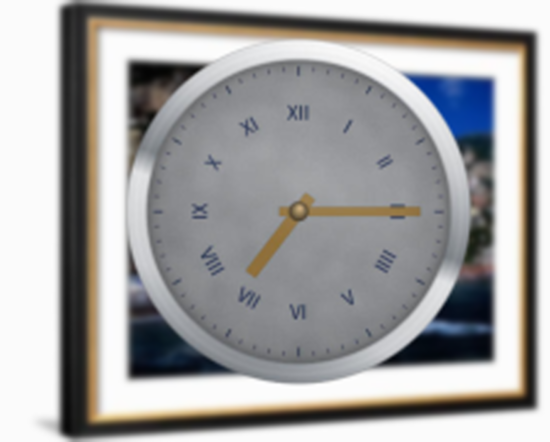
**7:15**
